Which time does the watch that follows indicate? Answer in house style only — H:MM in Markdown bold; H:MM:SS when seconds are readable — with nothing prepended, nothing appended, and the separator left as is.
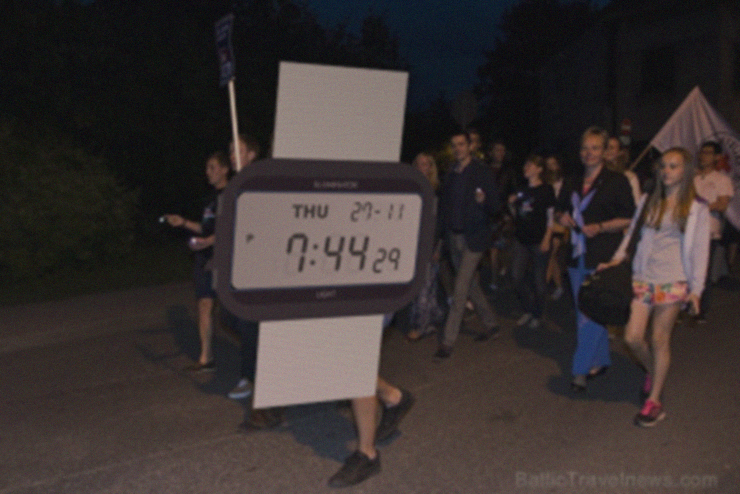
**7:44:29**
